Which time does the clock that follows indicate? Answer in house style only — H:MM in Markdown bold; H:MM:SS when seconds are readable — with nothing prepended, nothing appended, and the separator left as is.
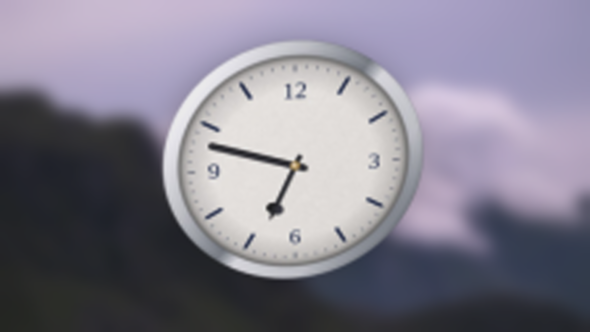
**6:48**
